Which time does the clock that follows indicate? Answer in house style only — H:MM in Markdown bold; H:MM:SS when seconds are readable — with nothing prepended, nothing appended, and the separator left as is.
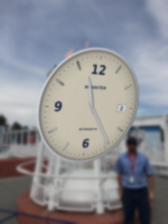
**11:24**
